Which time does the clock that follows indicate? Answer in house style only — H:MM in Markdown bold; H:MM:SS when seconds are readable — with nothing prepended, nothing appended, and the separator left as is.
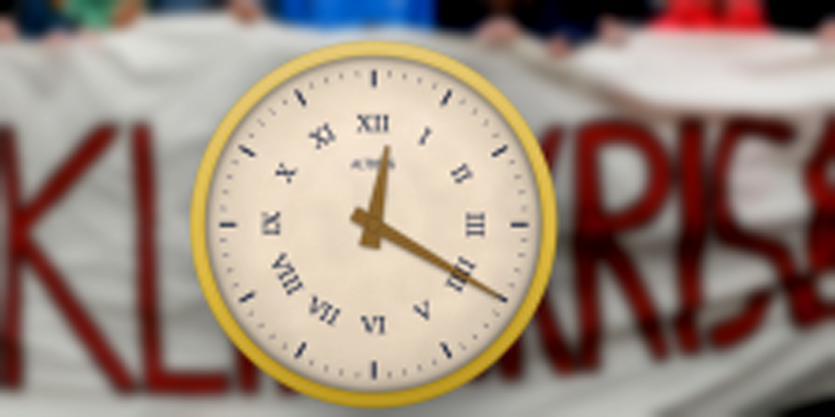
**12:20**
